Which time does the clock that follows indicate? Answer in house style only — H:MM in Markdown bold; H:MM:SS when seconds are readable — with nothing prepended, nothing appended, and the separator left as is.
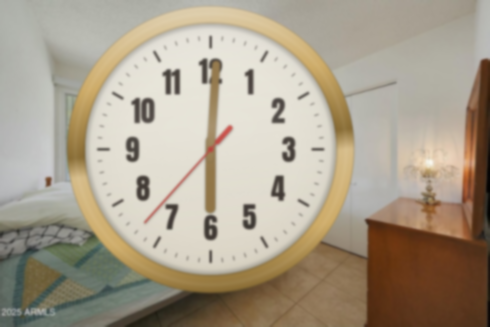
**6:00:37**
